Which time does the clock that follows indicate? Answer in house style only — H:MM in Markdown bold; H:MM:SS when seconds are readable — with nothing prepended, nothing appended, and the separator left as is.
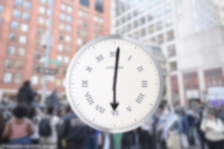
**6:01**
